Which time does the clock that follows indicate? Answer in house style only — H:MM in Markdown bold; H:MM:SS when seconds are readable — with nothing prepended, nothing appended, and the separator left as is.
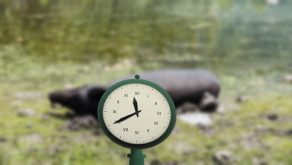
**11:40**
